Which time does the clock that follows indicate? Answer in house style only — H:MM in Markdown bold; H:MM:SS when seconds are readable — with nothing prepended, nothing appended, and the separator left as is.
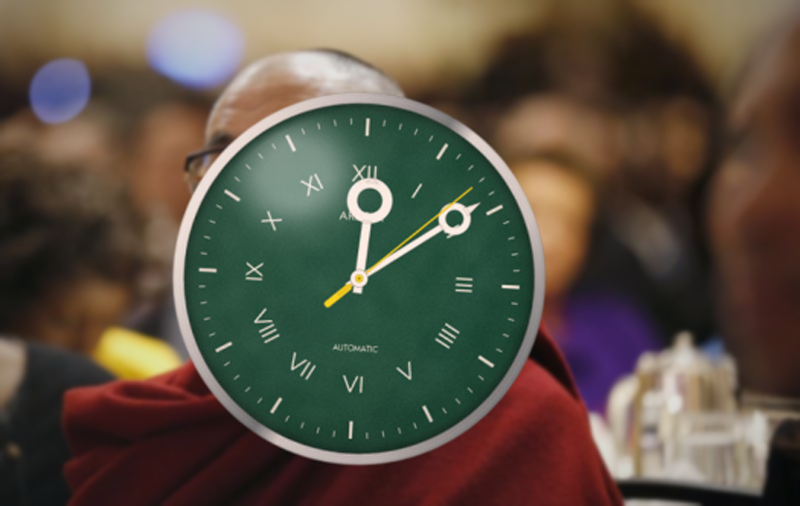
**12:09:08**
